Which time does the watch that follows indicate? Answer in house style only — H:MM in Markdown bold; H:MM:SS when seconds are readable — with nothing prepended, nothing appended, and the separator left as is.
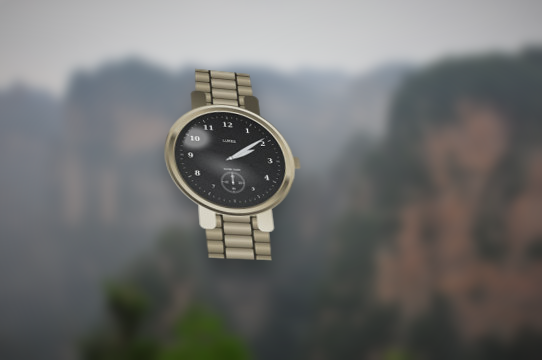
**2:09**
